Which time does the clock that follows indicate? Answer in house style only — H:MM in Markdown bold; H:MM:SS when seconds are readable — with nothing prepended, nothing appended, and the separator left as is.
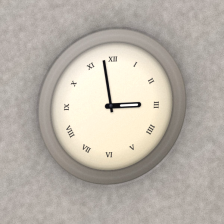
**2:58**
